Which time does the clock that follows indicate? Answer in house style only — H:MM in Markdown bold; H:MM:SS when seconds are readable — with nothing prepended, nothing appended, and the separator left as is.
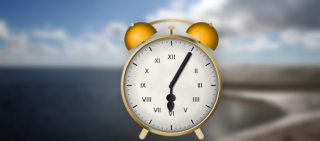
**6:05**
